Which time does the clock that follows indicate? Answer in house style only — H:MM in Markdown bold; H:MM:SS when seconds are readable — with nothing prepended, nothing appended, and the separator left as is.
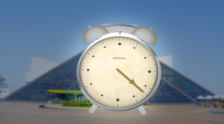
**4:22**
